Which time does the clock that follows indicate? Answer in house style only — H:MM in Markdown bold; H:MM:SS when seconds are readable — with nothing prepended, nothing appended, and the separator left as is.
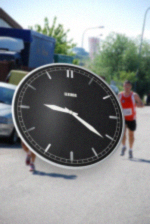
**9:21**
